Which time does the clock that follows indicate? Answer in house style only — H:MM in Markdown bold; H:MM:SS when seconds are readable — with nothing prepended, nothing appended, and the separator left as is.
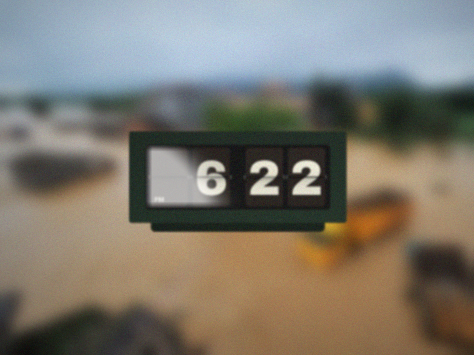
**6:22**
